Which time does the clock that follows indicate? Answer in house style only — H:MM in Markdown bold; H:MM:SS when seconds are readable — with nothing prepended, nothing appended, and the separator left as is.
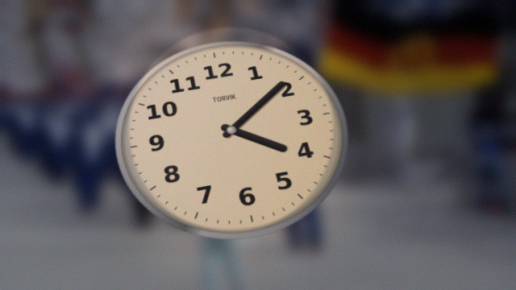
**4:09**
